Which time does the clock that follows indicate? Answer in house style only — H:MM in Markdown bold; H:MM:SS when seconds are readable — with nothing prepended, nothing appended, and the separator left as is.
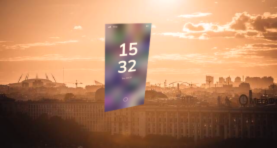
**15:32**
